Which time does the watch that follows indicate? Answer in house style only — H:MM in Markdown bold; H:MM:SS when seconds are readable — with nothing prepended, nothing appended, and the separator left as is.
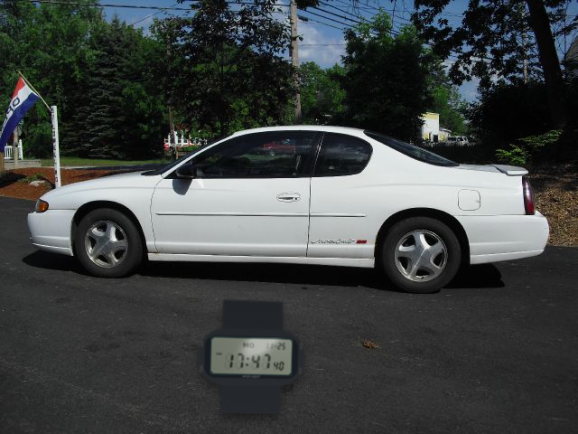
**17:47:40**
